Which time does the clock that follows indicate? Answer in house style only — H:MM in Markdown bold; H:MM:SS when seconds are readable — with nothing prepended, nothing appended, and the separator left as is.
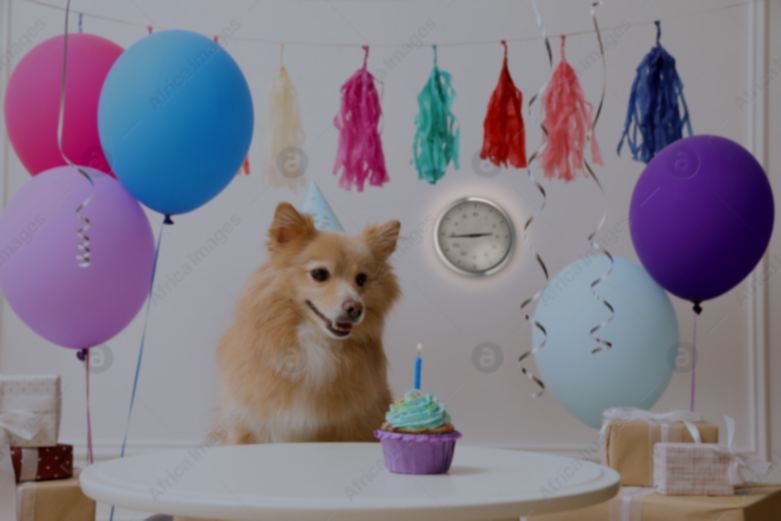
**2:44**
